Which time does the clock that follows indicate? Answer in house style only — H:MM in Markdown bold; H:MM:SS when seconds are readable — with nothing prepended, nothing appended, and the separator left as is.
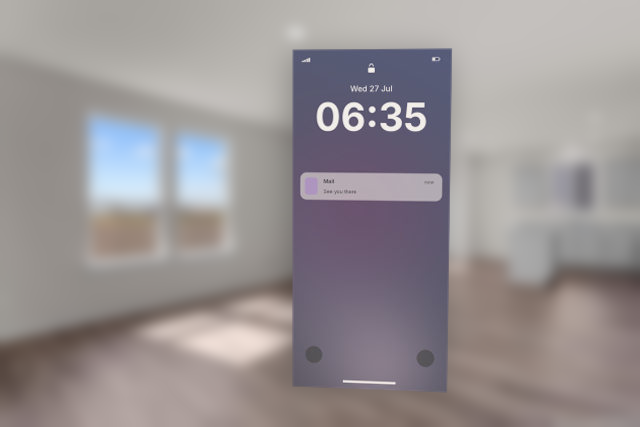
**6:35**
